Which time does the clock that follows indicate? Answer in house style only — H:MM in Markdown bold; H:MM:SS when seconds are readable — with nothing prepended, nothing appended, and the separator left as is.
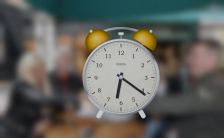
**6:21**
